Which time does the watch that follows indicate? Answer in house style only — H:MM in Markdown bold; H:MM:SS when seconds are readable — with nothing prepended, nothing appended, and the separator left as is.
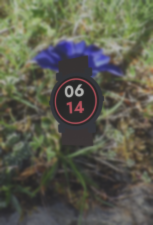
**6:14**
